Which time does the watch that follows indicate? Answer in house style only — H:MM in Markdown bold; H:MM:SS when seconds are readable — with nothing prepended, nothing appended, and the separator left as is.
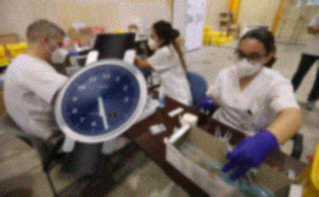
**5:26**
